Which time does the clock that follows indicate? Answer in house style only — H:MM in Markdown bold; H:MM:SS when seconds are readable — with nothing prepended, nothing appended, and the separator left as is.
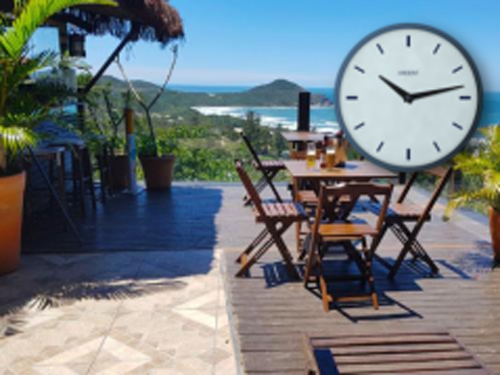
**10:13**
